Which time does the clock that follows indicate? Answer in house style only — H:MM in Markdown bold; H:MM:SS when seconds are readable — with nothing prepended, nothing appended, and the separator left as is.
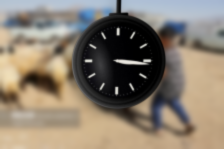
**3:16**
